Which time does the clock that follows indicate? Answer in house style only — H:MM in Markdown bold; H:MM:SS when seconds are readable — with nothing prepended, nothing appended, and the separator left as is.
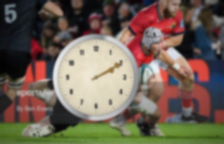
**2:10**
